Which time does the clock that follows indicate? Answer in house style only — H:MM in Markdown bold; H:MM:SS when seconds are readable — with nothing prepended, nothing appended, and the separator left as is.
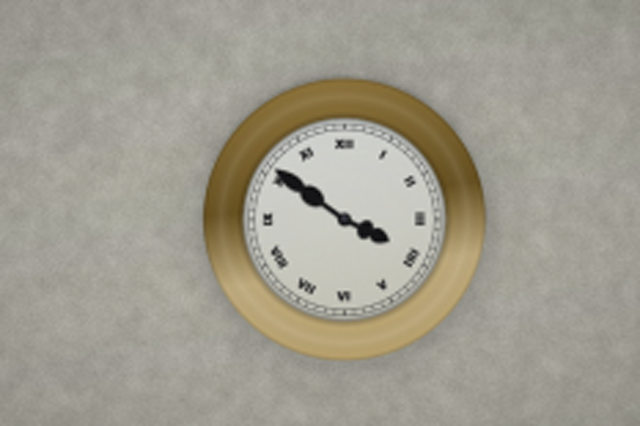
**3:51**
